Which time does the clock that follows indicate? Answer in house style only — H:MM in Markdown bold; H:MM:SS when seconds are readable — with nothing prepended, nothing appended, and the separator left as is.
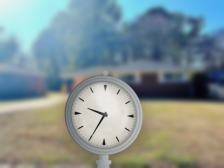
**9:35**
